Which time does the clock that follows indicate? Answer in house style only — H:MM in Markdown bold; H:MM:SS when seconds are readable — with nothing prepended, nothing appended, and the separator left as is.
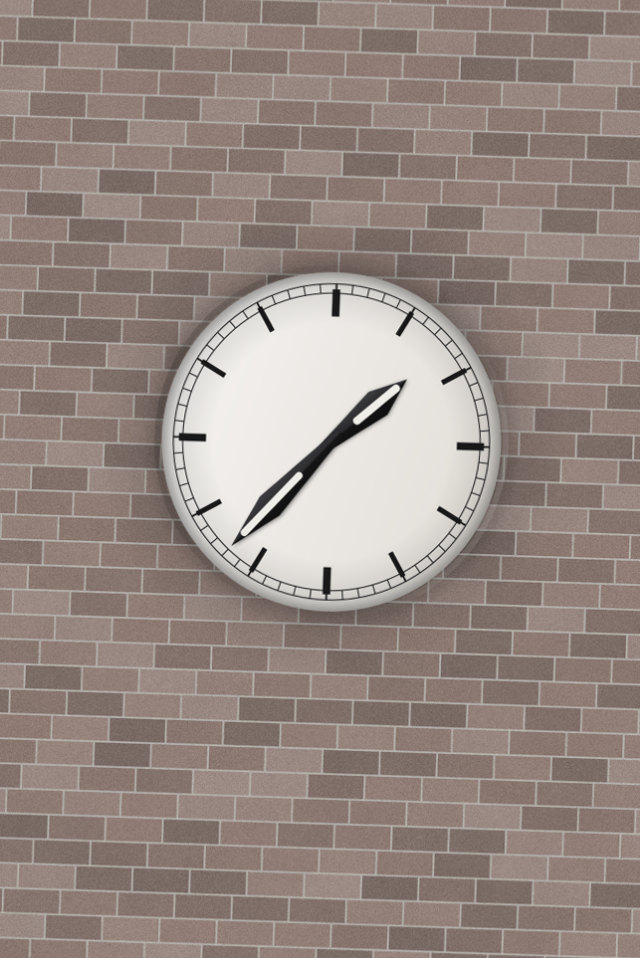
**1:37**
